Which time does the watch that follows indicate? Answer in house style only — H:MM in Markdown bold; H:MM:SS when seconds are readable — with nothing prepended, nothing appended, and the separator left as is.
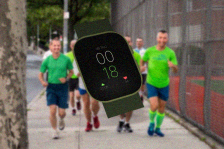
**0:18**
